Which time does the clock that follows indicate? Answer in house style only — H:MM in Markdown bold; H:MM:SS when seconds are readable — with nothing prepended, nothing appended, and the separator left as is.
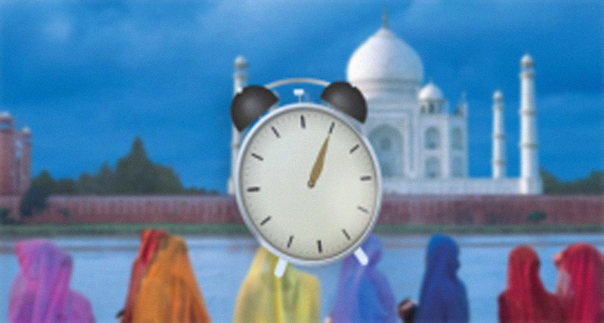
**1:05**
